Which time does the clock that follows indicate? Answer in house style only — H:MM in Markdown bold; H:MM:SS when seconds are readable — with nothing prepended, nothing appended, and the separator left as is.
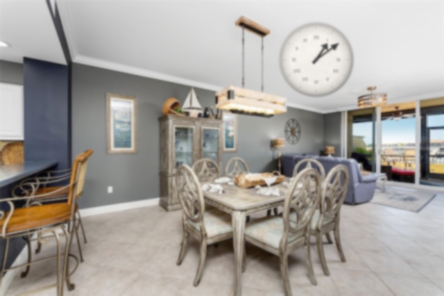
**1:09**
